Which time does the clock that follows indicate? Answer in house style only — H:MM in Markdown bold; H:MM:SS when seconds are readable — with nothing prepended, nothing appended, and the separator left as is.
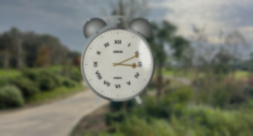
**3:11**
